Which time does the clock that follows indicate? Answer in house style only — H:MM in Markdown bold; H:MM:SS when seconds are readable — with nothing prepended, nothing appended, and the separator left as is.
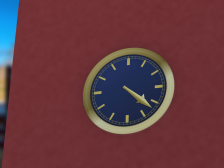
**4:22**
